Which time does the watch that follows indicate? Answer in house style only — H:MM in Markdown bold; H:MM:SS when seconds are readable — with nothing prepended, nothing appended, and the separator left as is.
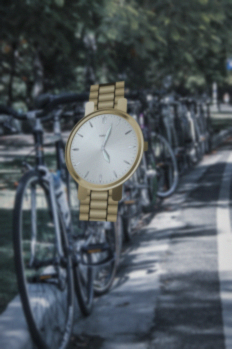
**5:03**
